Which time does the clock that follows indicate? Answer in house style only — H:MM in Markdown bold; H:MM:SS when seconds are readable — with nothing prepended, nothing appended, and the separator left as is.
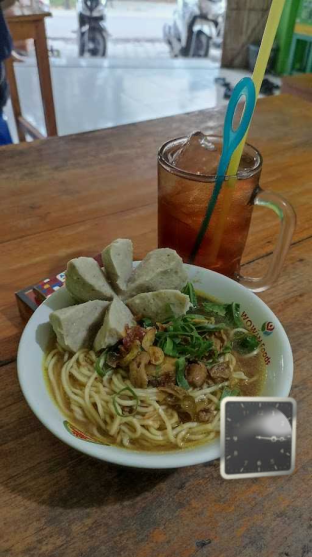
**3:16**
